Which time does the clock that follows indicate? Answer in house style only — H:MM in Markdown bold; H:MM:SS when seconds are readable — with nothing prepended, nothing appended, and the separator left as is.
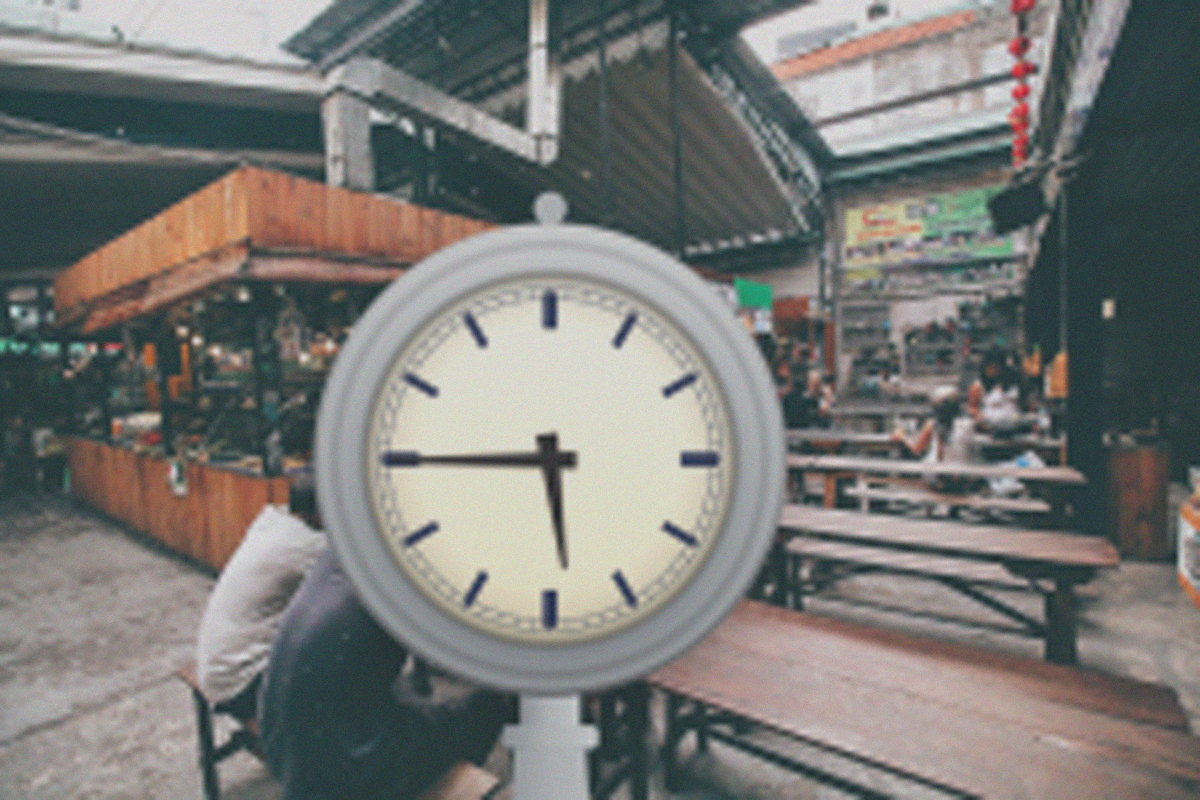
**5:45**
